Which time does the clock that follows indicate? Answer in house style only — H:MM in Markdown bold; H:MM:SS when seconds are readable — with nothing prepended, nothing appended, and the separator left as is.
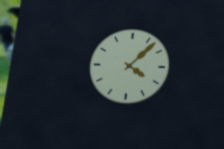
**4:07**
